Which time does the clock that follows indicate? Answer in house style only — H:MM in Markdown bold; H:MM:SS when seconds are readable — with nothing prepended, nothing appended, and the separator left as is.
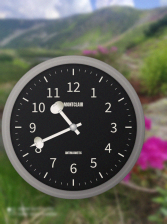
**10:41**
